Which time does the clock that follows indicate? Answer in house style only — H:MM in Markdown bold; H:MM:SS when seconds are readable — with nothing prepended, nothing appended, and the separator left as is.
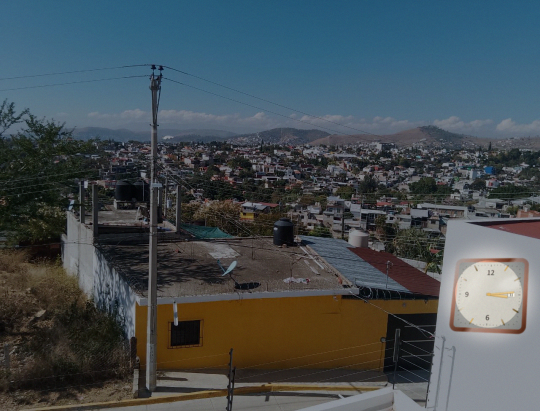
**3:14**
